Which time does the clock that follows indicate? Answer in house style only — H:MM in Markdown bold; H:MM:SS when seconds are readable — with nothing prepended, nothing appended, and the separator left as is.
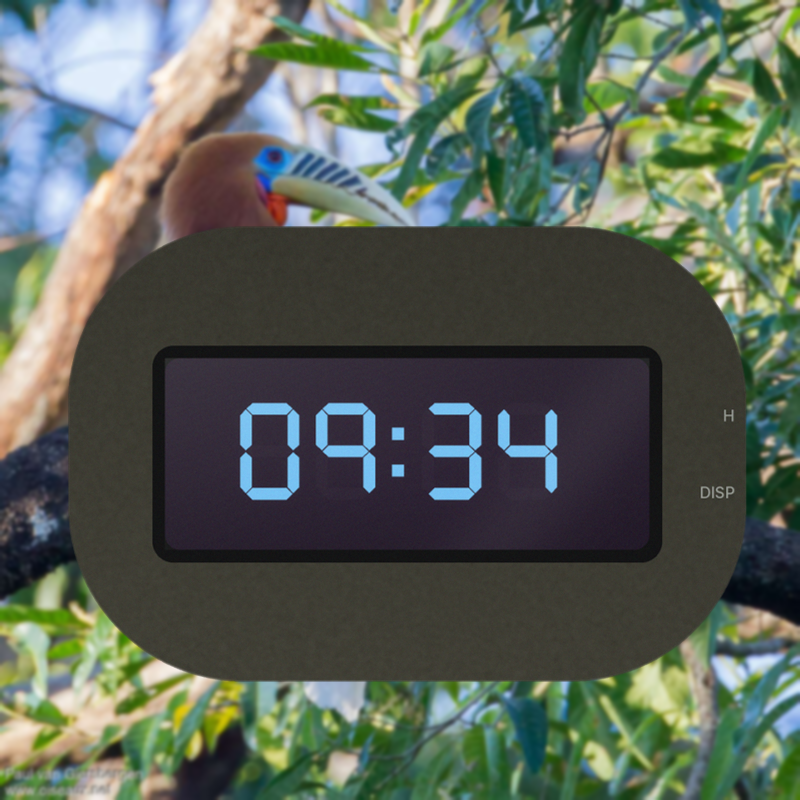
**9:34**
